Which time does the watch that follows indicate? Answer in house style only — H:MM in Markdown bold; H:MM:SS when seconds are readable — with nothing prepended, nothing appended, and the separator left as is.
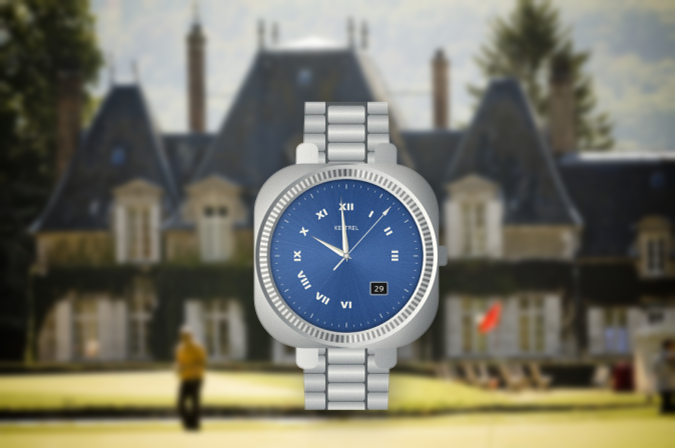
**9:59:07**
